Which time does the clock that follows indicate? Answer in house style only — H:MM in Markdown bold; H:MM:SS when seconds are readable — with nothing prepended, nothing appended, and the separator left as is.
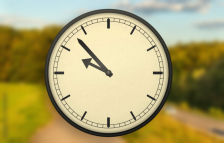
**9:53**
